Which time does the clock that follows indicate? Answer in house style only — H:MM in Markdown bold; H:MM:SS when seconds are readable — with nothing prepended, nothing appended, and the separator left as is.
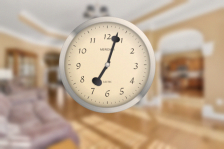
**7:03**
